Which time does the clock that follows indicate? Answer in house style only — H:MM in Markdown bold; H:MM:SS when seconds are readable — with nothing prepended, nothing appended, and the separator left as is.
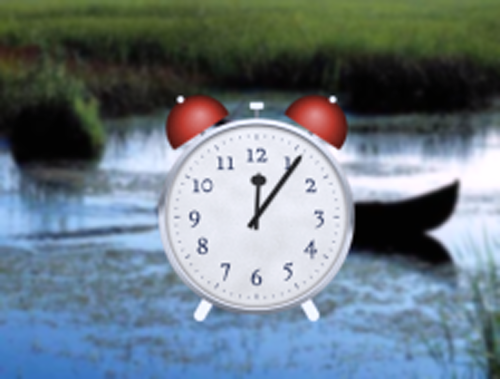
**12:06**
